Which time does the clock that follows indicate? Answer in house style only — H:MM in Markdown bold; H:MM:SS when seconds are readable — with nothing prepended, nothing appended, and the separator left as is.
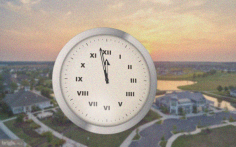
**11:58**
